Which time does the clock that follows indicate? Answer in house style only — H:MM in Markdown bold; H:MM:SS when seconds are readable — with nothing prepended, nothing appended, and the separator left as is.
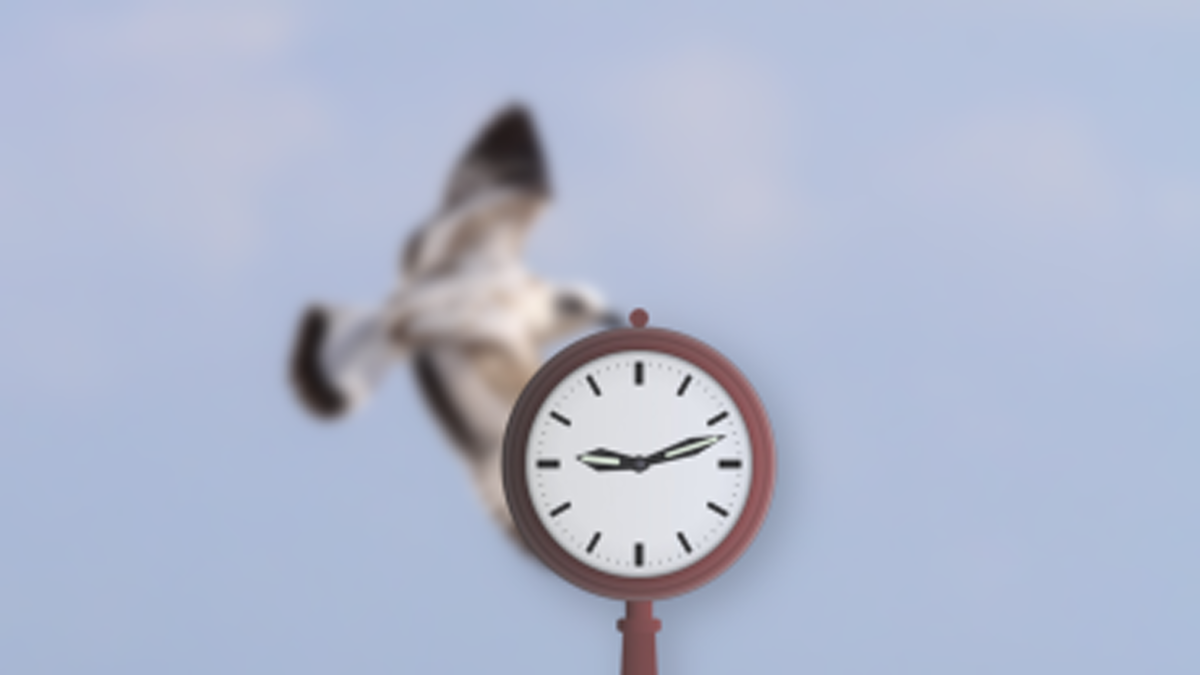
**9:12**
